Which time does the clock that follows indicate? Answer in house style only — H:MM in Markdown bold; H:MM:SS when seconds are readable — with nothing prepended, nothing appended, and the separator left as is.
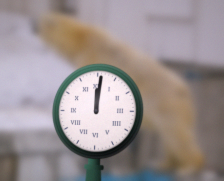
**12:01**
